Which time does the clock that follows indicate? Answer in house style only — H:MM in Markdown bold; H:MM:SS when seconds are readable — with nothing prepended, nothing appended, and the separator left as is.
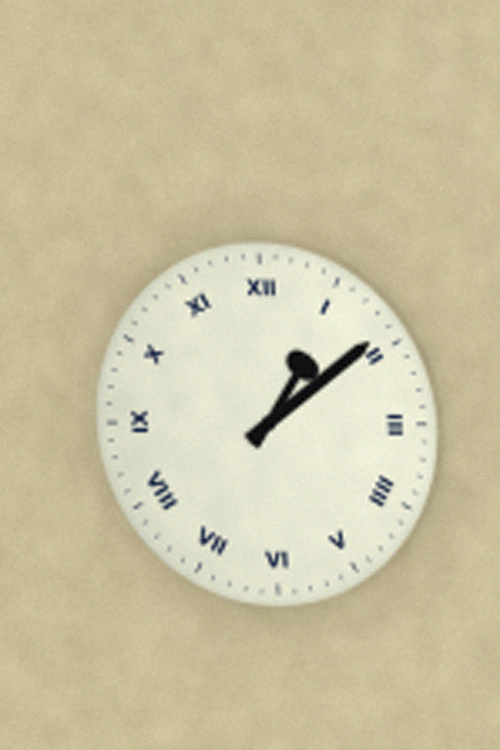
**1:09**
